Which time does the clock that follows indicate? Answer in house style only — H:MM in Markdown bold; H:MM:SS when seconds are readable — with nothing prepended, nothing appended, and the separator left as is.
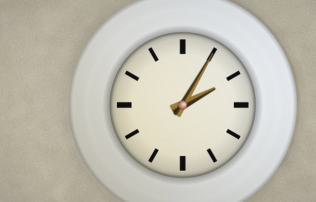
**2:05**
